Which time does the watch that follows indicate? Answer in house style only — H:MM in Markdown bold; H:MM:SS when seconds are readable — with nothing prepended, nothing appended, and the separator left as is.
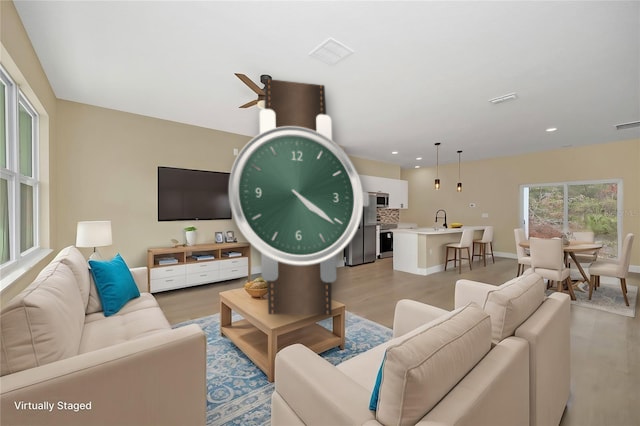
**4:21**
